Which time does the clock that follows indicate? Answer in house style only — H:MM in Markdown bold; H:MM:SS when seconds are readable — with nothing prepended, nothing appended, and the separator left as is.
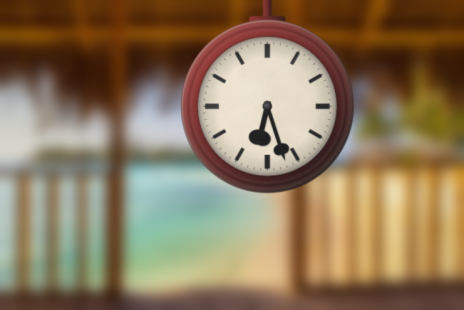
**6:27**
